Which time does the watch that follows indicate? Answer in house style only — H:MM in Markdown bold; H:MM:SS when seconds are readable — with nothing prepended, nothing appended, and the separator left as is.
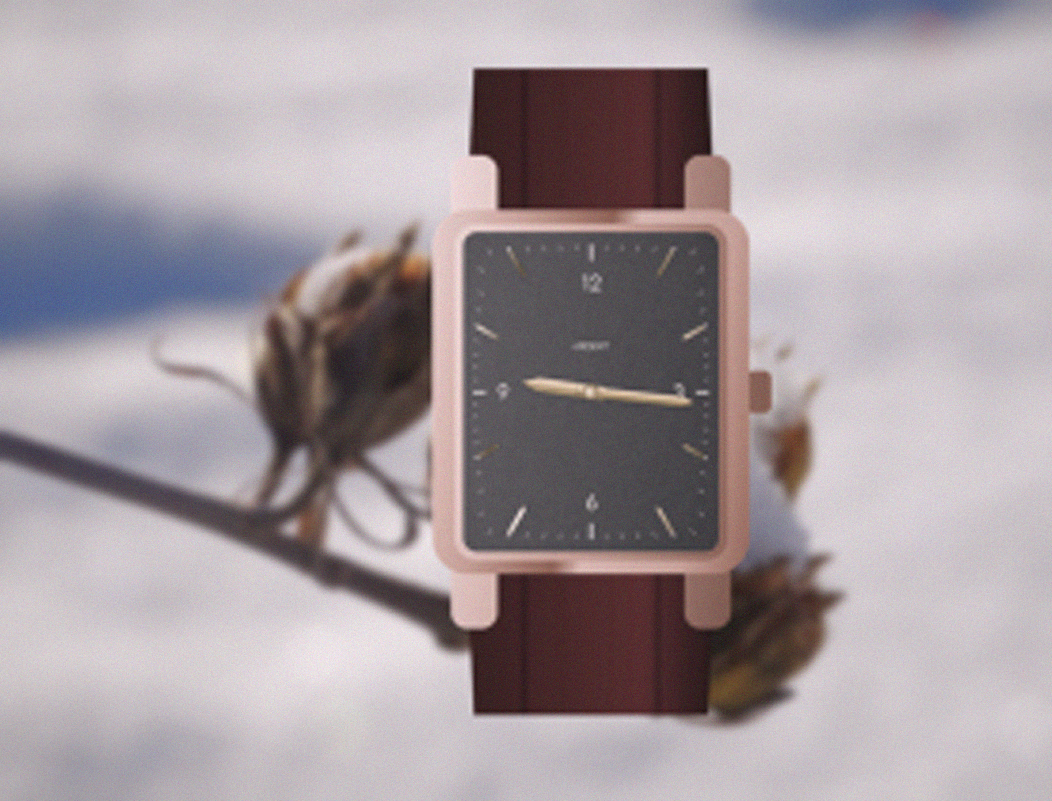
**9:16**
